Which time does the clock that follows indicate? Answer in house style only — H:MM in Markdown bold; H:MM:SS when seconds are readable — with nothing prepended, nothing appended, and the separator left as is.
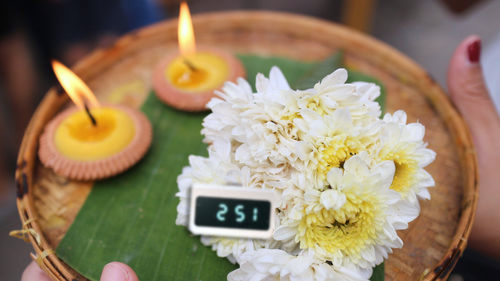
**2:51**
